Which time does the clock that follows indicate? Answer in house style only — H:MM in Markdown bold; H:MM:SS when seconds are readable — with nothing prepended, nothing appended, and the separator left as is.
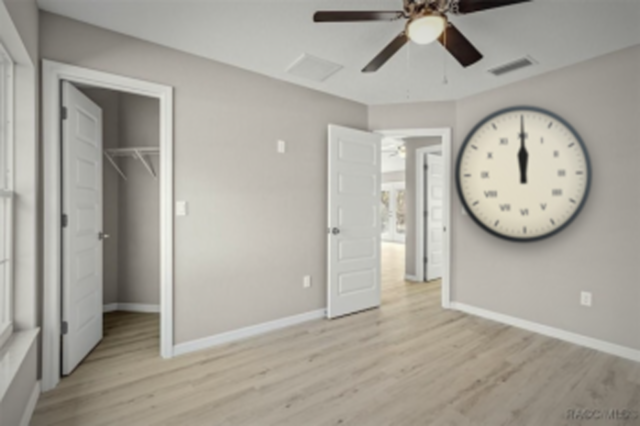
**12:00**
